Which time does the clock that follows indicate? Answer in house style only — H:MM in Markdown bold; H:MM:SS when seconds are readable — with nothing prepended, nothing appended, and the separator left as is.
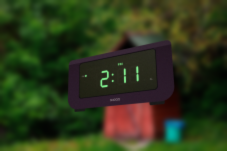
**2:11**
